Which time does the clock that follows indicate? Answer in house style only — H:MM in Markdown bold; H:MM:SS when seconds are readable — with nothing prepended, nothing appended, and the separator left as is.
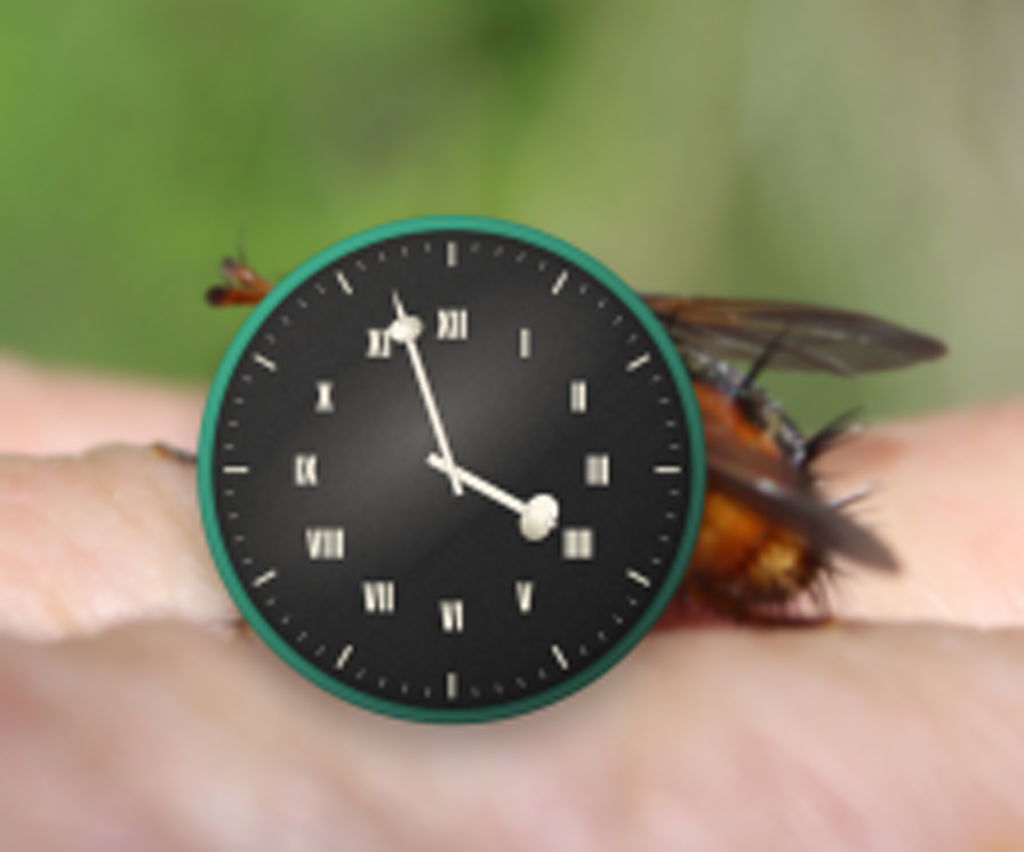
**3:57**
